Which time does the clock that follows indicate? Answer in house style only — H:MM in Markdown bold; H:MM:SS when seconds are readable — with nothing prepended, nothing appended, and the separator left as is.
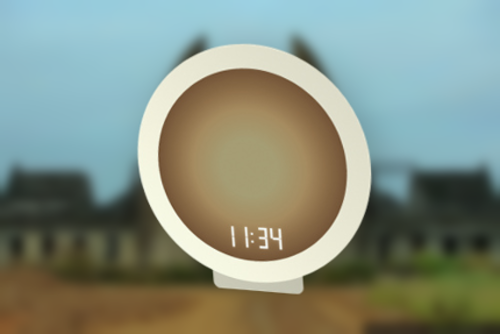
**11:34**
